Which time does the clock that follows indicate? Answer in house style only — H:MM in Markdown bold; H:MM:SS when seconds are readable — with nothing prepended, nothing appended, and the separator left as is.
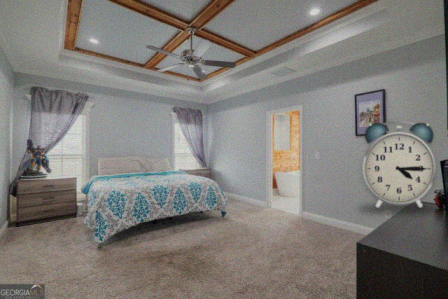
**4:15**
